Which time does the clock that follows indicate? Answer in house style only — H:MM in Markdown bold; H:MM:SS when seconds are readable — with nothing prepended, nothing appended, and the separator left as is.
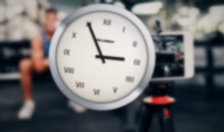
**2:55**
